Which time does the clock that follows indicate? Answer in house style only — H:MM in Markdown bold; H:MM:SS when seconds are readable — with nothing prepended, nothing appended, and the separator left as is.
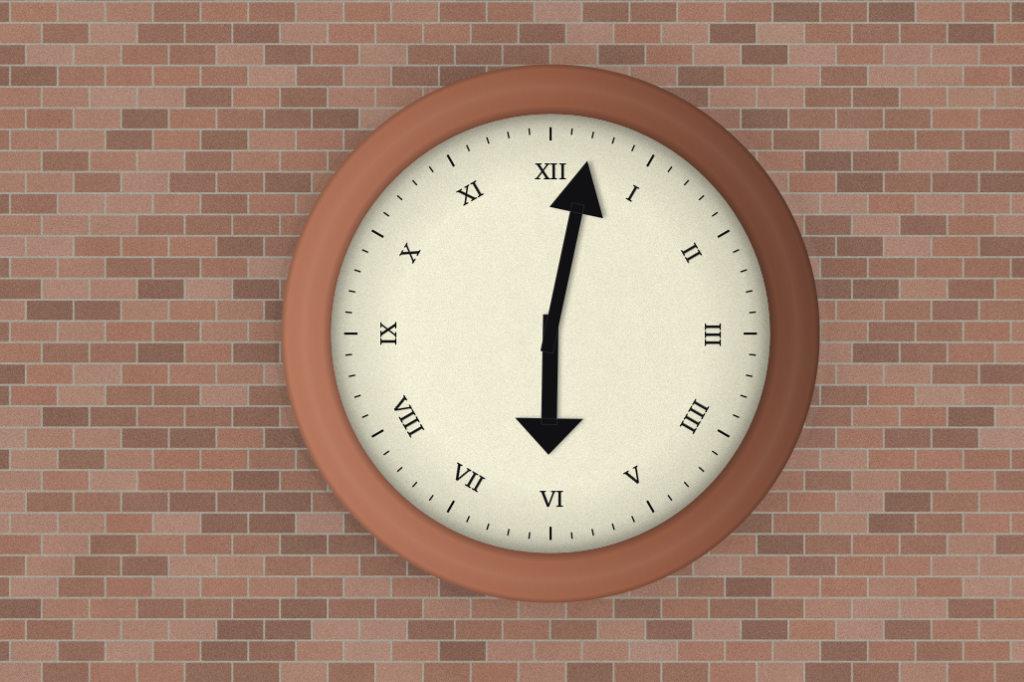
**6:02**
